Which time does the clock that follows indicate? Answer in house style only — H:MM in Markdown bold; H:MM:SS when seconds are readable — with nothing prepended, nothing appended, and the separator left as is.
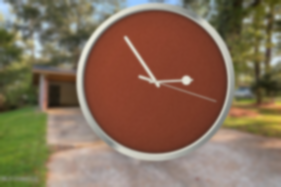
**2:54:18**
